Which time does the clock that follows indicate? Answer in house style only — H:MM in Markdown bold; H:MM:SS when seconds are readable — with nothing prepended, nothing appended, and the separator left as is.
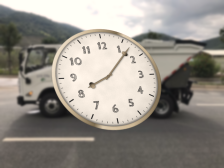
**8:07**
